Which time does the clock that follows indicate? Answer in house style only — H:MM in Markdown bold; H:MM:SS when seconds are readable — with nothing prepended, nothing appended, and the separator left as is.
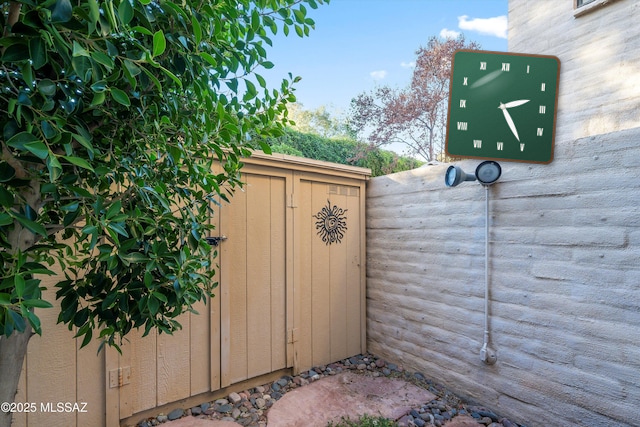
**2:25**
